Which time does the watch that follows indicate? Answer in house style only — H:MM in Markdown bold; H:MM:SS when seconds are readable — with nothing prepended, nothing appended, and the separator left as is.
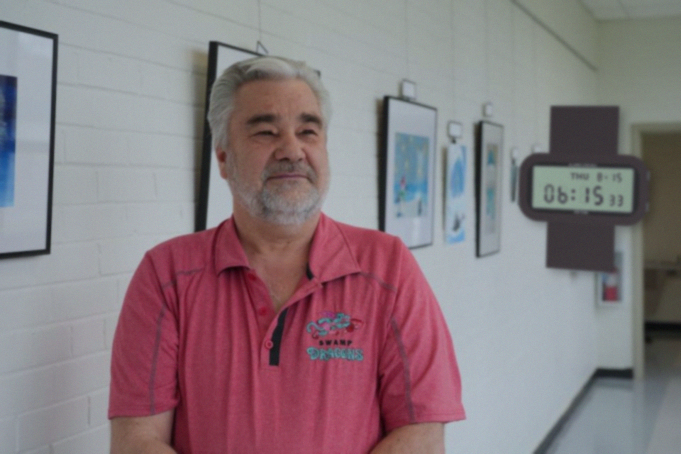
**6:15**
